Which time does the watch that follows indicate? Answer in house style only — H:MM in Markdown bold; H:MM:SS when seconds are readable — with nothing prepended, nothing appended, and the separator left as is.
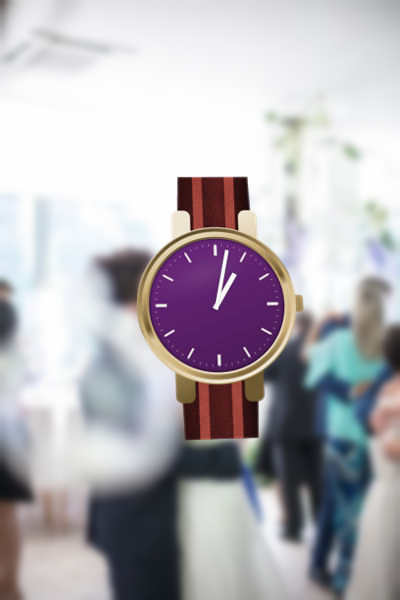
**1:02**
